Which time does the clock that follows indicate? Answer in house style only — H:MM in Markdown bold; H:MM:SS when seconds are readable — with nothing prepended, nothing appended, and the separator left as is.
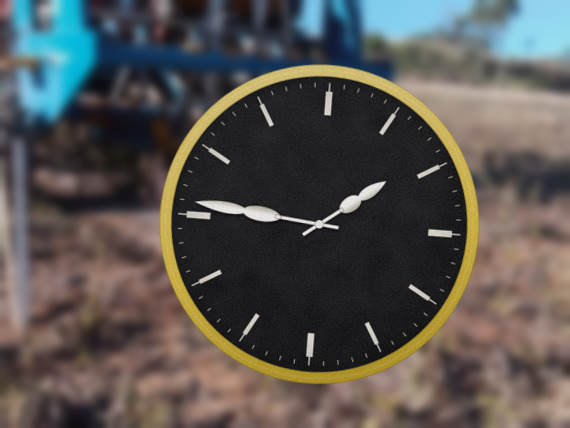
**1:46**
